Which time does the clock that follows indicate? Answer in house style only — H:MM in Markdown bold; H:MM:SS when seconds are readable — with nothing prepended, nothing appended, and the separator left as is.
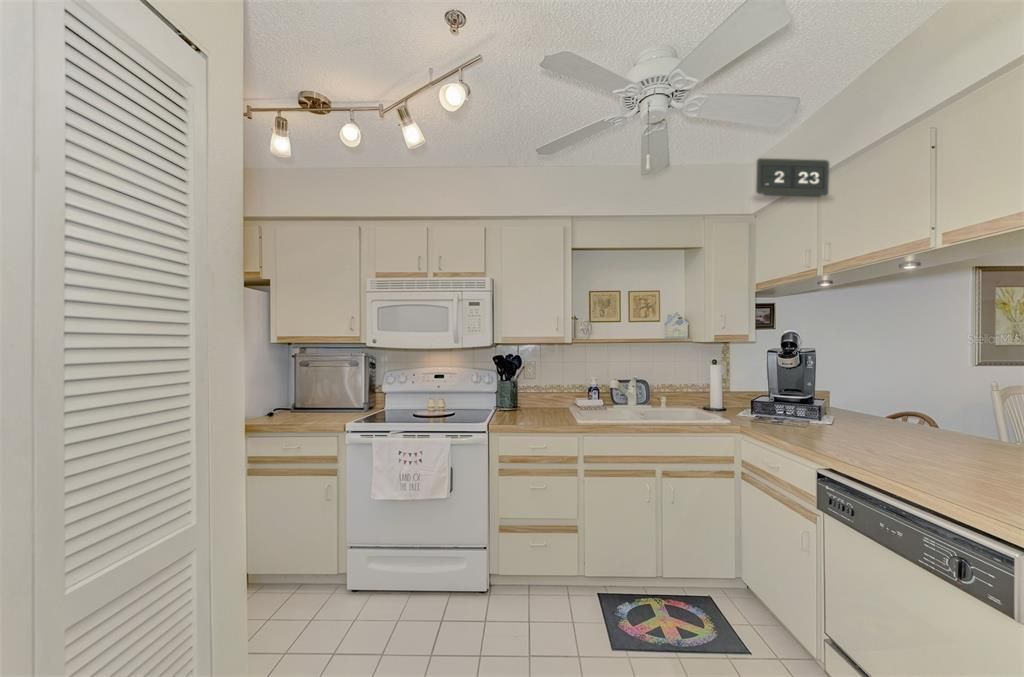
**2:23**
